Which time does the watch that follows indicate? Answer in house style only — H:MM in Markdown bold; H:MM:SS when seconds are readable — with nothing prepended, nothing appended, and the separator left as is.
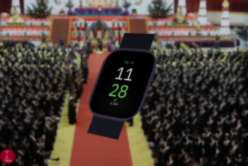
**11:28**
